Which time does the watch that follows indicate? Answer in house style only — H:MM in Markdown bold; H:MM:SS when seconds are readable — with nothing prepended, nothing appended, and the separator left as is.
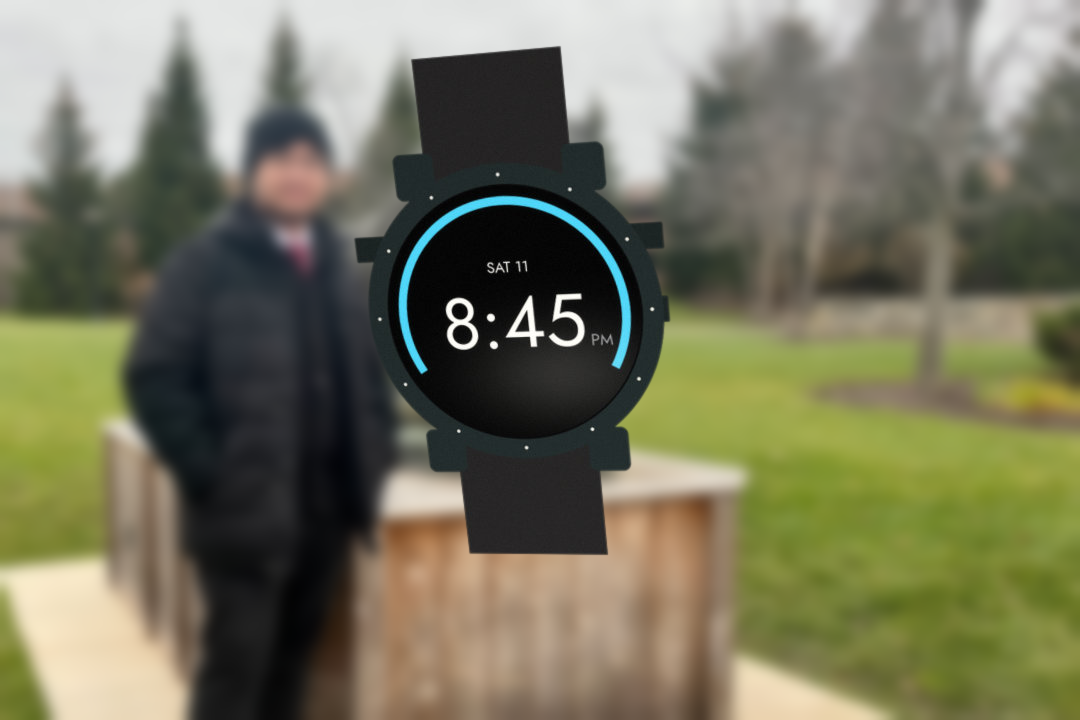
**8:45**
